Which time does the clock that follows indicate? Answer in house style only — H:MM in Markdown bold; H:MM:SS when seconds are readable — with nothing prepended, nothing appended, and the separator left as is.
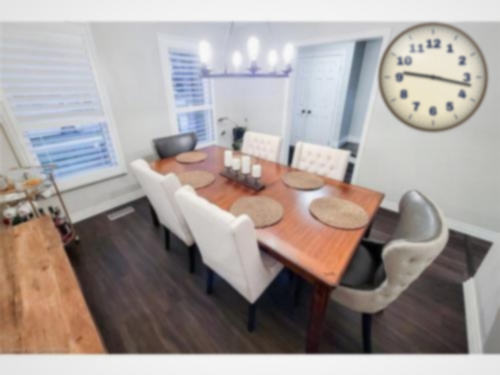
**9:17**
